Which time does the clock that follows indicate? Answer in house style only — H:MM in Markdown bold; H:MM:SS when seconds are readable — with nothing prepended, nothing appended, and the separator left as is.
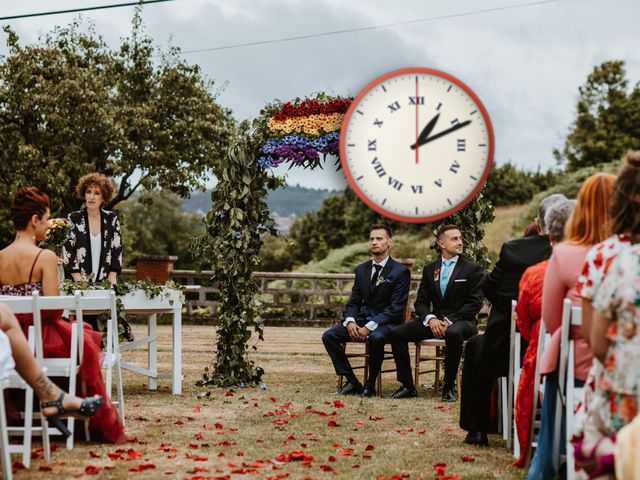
**1:11:00**
